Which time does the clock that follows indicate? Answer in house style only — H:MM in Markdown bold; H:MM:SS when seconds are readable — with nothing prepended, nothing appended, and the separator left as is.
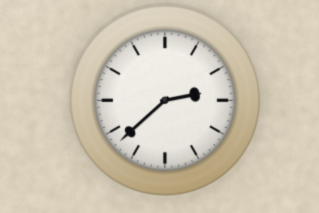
**2:38**
